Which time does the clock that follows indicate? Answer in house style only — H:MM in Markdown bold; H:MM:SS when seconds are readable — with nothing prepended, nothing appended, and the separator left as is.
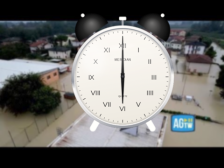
**6:00**
